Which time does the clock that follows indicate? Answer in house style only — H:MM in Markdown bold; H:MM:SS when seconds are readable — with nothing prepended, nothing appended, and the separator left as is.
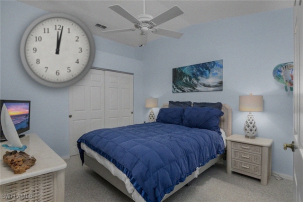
**12:02**
